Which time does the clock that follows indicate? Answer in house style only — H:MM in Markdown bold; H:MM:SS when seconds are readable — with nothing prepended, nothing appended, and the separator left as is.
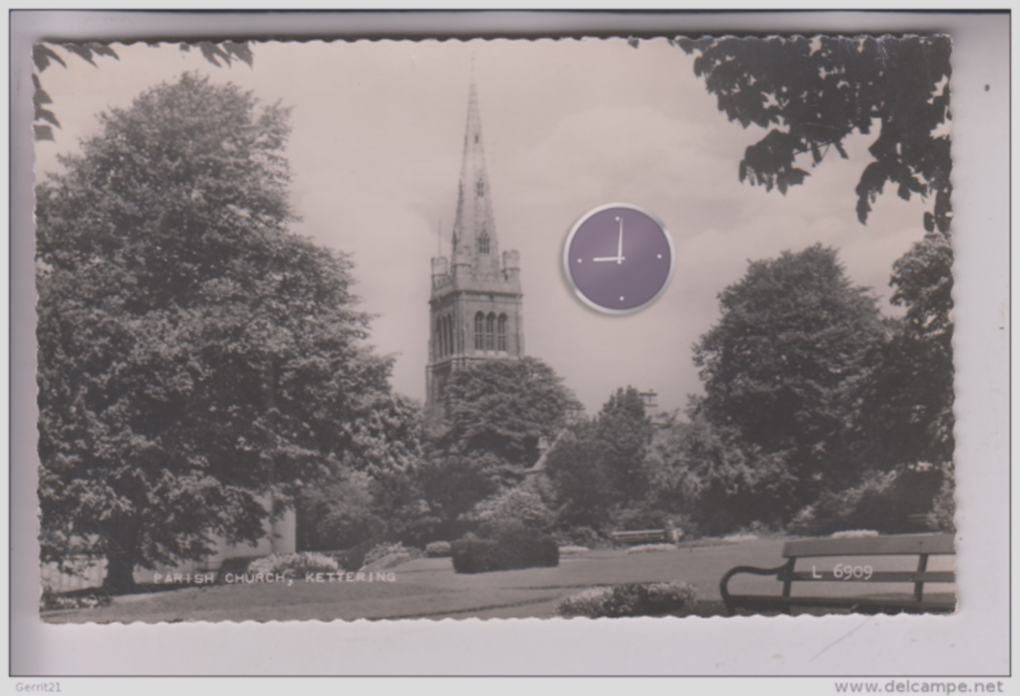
**9:01**
